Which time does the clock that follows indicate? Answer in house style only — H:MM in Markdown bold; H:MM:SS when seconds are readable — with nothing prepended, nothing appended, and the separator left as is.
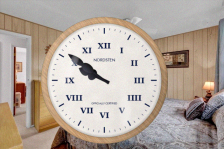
**9:51**
